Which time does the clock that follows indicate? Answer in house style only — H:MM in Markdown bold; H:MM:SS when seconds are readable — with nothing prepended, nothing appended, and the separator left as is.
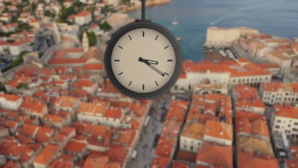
**3:21**
